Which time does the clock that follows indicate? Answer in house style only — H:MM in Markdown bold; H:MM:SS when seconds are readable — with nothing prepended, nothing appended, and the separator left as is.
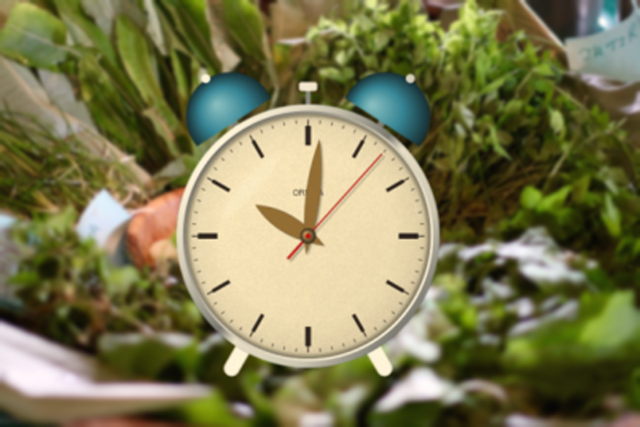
**10:01:07**
